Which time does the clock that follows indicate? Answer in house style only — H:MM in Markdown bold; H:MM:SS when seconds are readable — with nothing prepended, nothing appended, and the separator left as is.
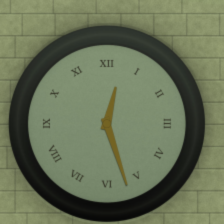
**12:27**
